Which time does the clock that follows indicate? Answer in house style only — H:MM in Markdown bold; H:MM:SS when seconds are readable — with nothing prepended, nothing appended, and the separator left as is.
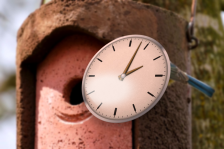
**2:03**
